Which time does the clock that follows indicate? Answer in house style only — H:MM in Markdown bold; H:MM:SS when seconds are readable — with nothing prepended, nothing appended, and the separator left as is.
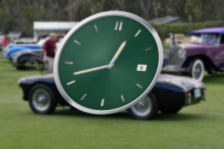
**12:42**
